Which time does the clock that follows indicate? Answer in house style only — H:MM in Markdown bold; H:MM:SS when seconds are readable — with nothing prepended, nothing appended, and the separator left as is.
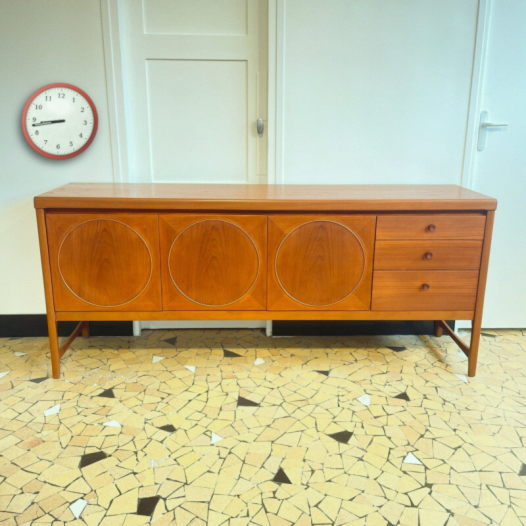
**8:43**
